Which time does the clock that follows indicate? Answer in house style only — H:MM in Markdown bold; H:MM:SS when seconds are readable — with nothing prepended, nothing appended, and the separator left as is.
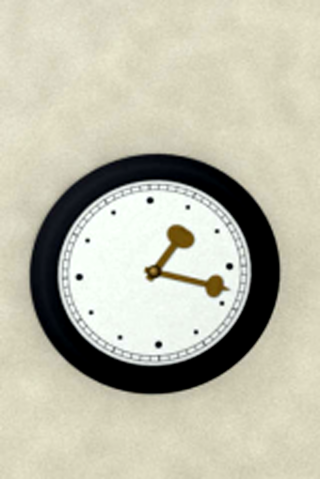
**1:18**
